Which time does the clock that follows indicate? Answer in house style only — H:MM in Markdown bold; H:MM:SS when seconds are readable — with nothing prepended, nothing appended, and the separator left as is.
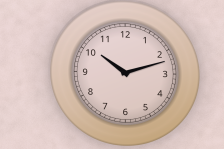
**10:12**
